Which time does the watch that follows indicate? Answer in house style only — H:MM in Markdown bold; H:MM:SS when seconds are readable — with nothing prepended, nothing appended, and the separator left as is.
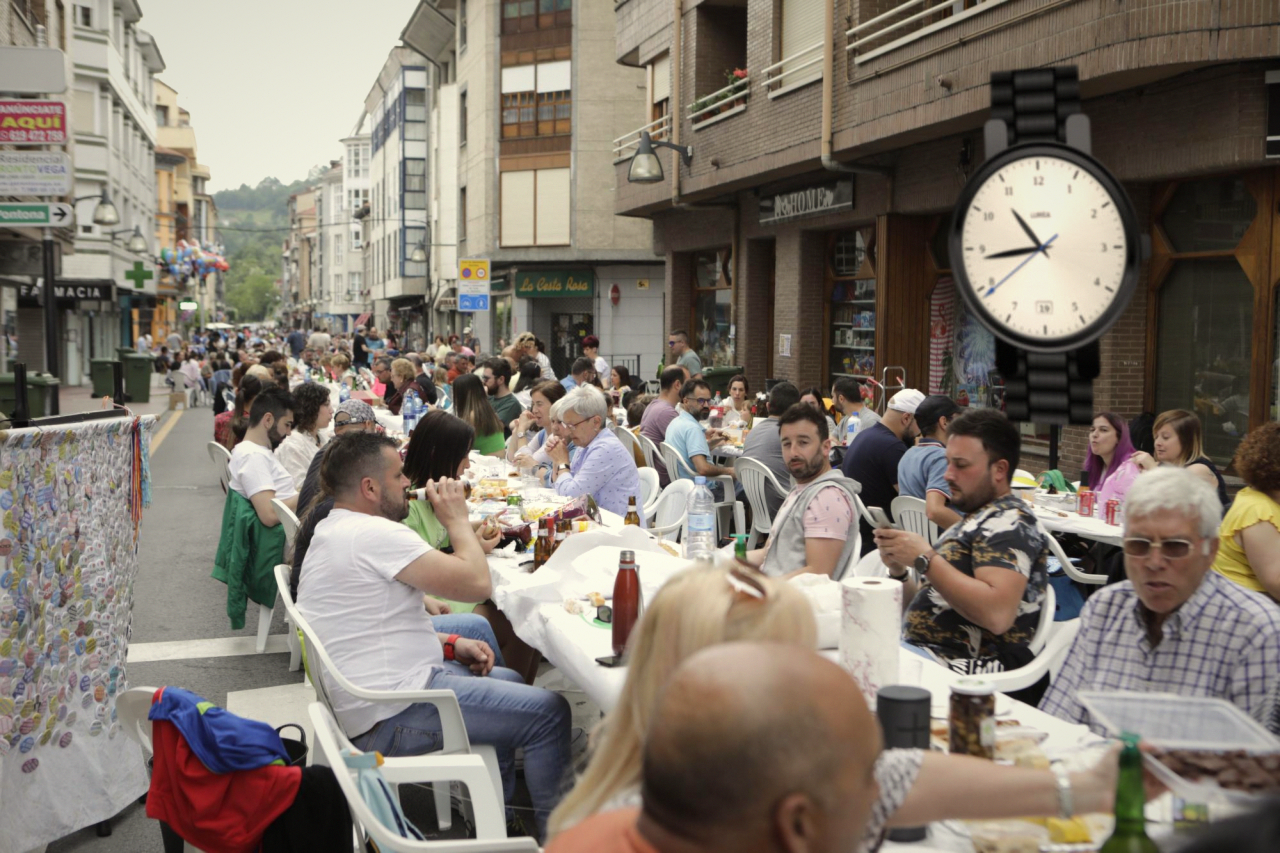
**10:43:39**
